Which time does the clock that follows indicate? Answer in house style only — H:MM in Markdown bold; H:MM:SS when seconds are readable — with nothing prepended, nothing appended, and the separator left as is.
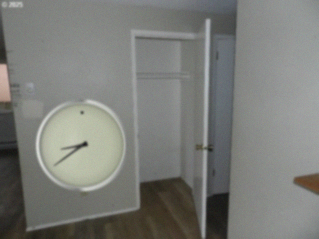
**8:39**
